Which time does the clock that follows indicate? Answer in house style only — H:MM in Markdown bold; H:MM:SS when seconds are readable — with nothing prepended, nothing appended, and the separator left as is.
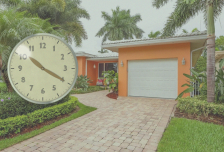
**10:20**
